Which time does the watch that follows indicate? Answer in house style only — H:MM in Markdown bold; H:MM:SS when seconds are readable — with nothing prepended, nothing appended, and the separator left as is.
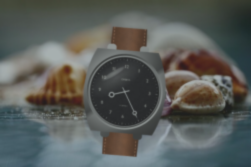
**8:25**
